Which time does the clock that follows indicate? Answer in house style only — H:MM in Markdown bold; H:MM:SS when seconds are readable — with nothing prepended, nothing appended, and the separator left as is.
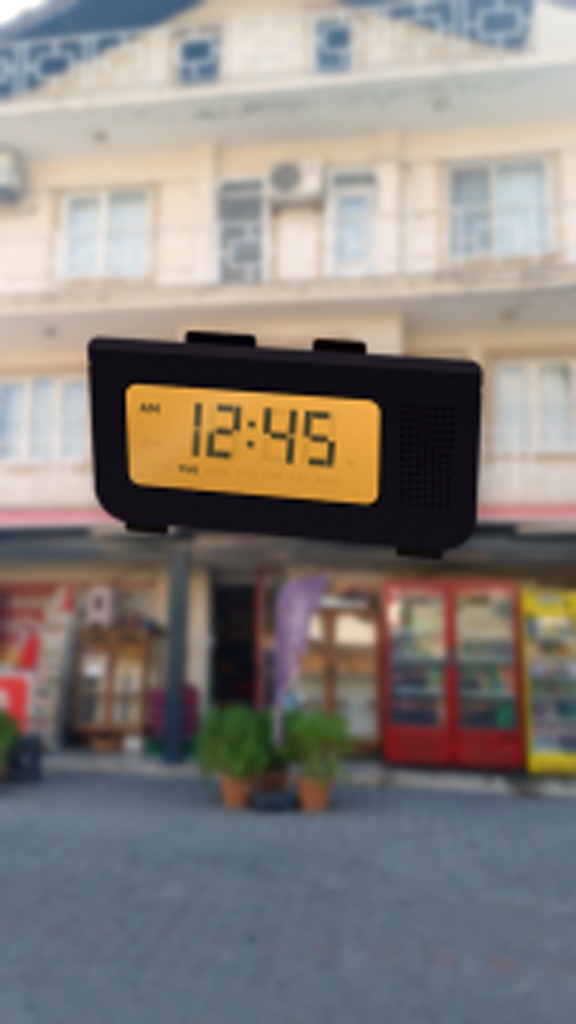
**12:45**
